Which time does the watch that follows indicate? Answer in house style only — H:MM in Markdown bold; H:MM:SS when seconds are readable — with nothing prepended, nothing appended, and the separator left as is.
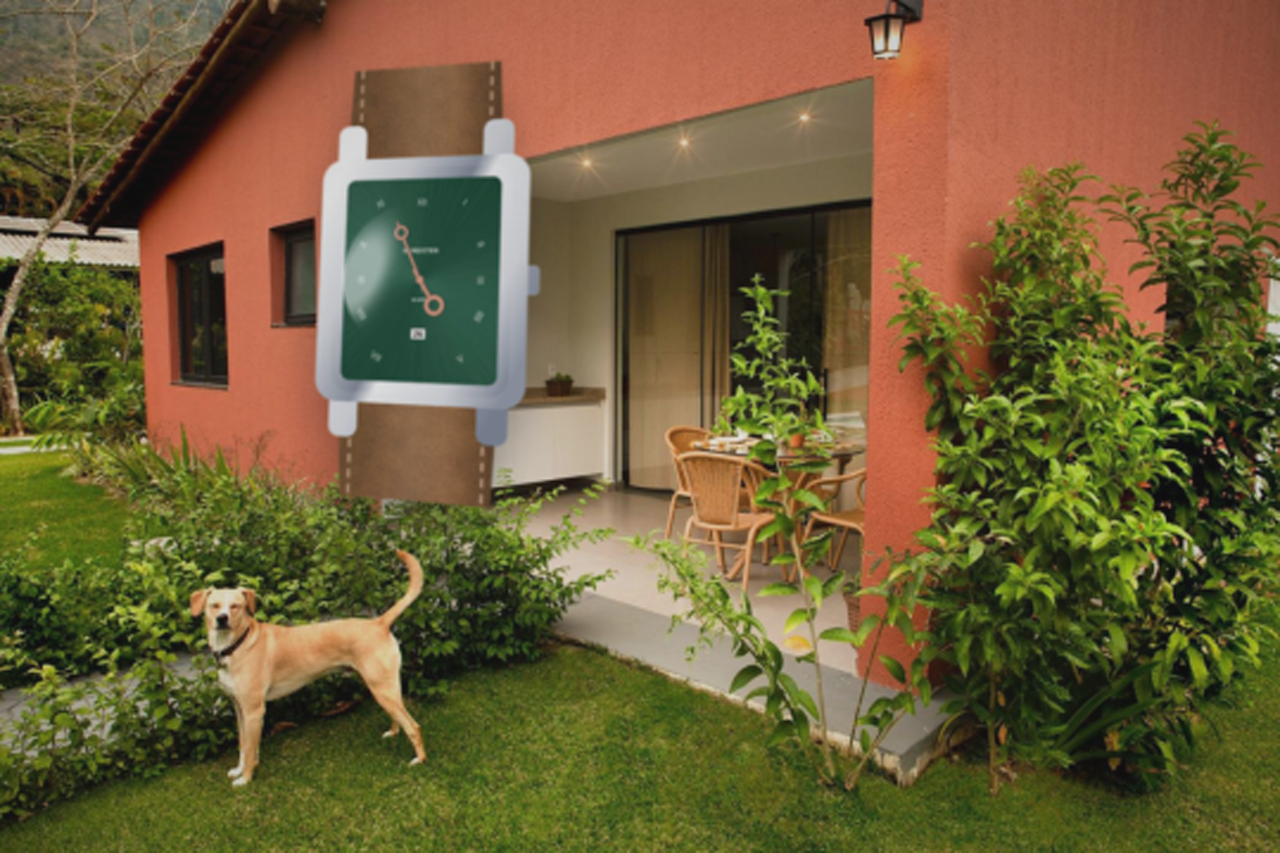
**4:56**
